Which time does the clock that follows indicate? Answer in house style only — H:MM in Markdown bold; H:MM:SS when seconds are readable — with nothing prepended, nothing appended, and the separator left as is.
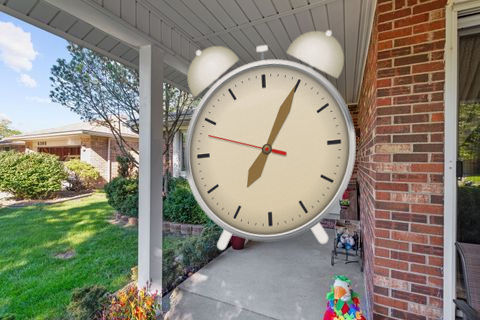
**7:04:48**
